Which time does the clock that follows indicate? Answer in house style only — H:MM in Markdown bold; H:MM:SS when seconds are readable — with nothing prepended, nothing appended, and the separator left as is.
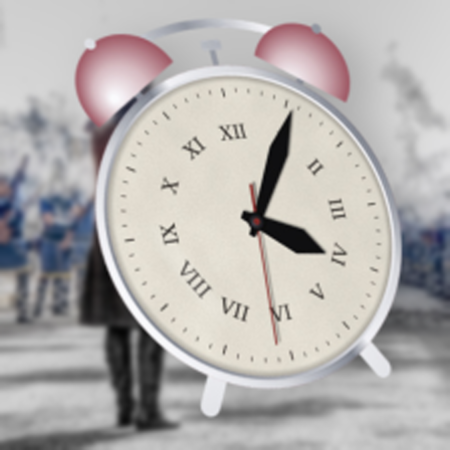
**4:05:31**
